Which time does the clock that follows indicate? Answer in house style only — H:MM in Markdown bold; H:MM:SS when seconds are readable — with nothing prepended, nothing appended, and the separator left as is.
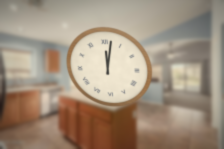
**12:02**
